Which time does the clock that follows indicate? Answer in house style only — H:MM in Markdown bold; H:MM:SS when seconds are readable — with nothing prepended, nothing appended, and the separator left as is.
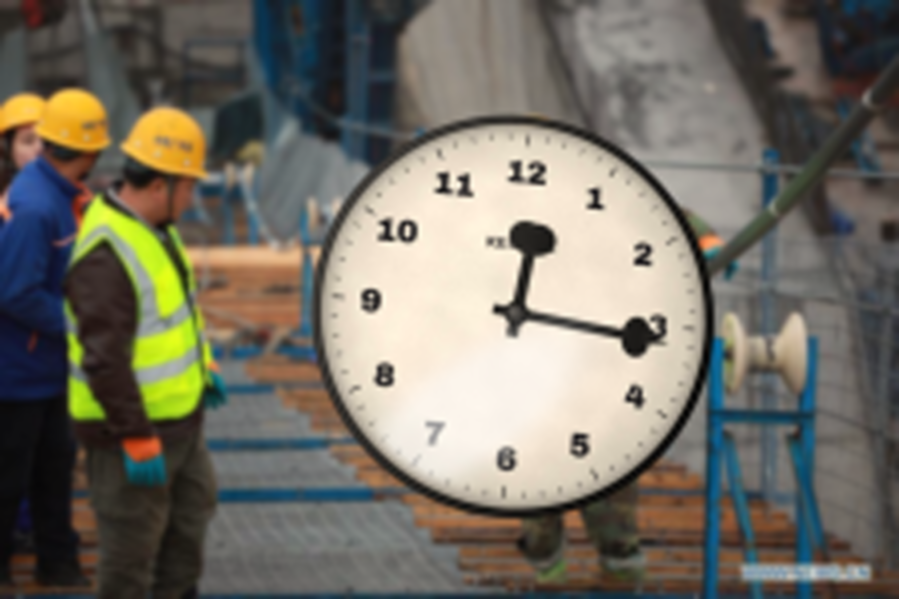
**12:16**
